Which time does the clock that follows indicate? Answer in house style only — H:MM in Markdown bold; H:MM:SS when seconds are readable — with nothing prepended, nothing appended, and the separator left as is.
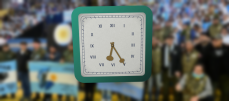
**6:25**
